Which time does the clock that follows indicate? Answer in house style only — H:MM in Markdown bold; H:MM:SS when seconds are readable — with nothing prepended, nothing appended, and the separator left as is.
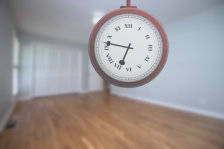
**6:47**
